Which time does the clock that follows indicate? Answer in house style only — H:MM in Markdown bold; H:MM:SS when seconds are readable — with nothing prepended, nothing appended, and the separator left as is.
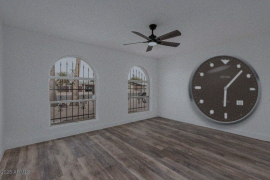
**6:07**
